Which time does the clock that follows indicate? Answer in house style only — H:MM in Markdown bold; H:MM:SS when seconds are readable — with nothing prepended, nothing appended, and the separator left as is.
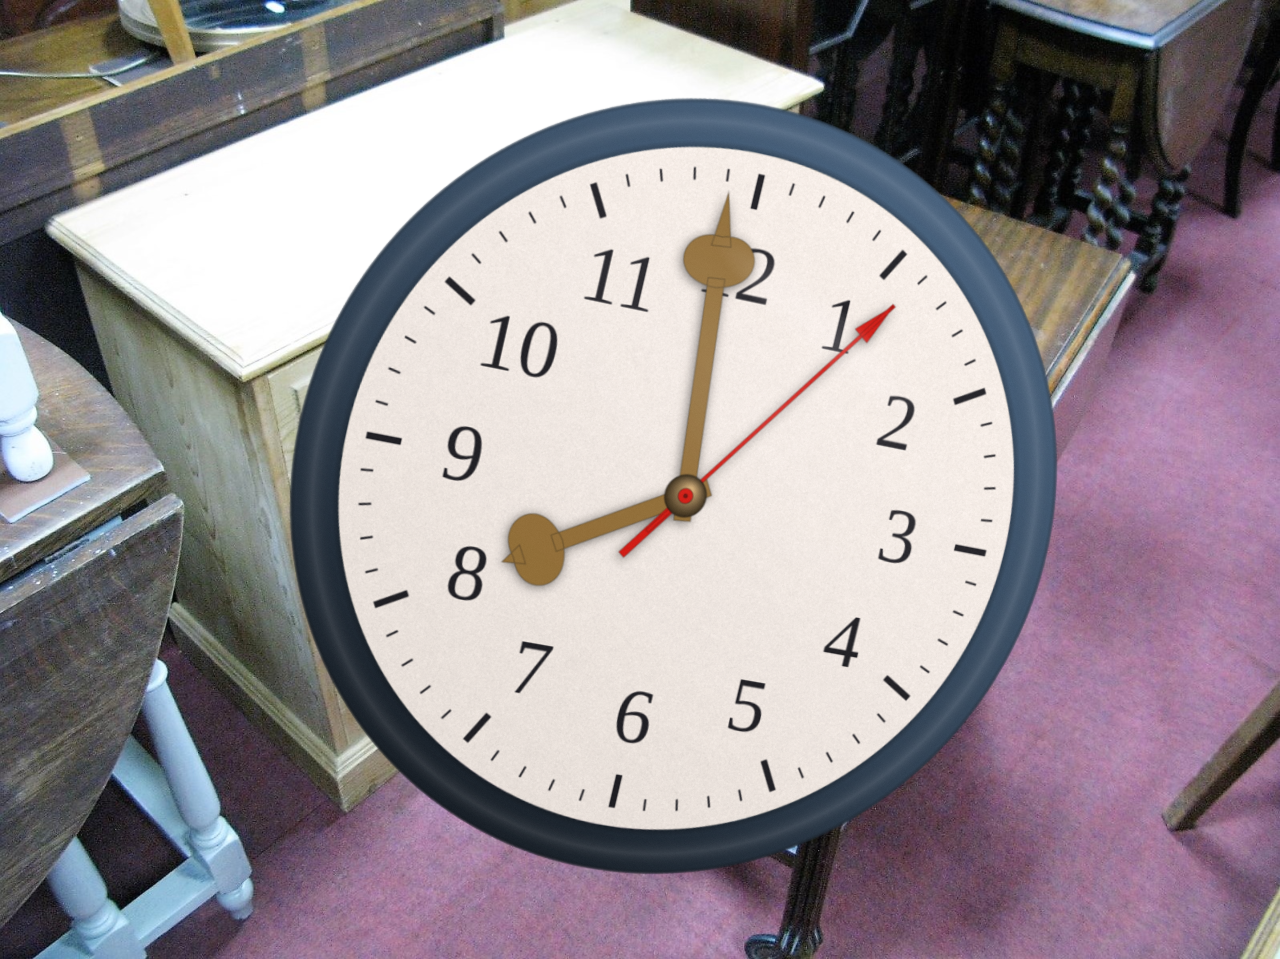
**7:59:06**
